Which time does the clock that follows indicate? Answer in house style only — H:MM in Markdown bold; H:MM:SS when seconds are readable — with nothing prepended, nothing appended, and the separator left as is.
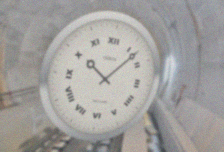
**10:07**
